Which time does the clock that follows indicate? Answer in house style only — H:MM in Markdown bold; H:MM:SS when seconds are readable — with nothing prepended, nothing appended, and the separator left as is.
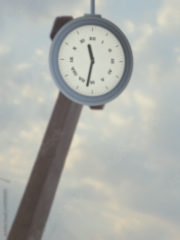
**11:32**
